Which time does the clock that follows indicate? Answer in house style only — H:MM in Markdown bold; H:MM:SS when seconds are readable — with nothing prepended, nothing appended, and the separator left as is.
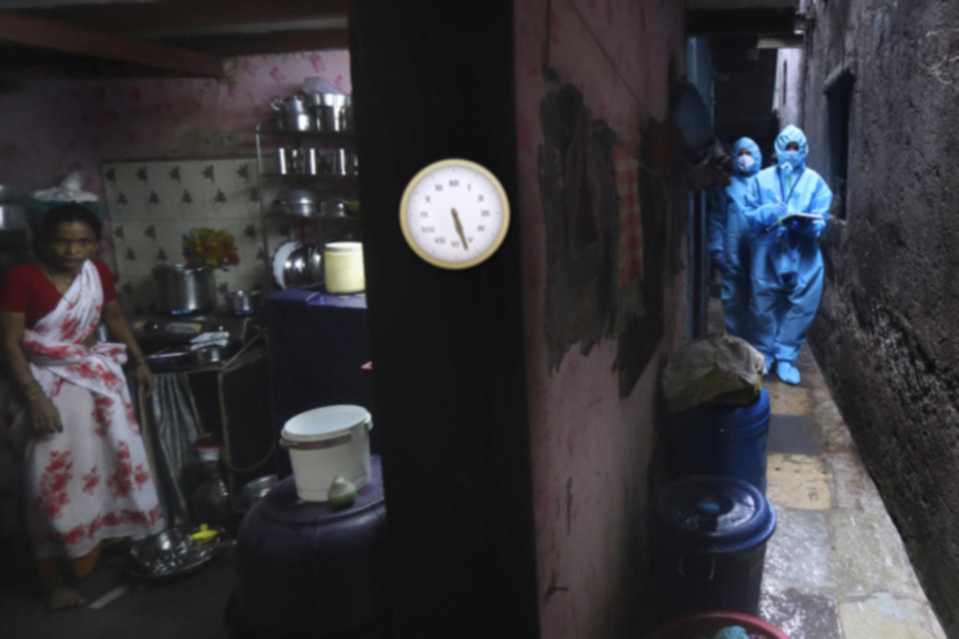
**5:27**
